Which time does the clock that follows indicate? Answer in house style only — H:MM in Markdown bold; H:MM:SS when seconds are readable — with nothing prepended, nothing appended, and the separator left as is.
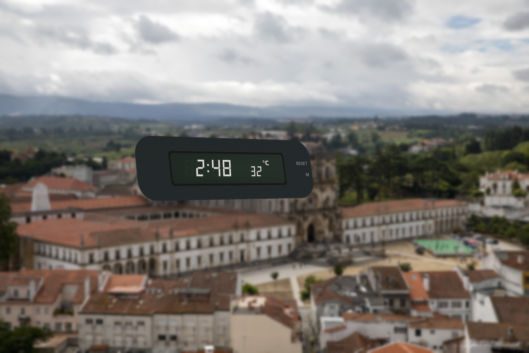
**2:48**
